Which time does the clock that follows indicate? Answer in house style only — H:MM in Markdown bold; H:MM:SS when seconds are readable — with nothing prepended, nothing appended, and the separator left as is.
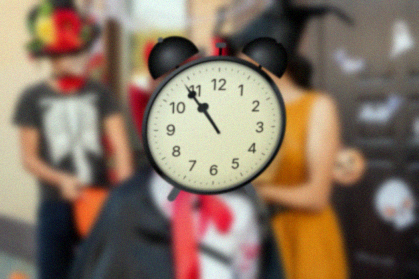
**10:54**
